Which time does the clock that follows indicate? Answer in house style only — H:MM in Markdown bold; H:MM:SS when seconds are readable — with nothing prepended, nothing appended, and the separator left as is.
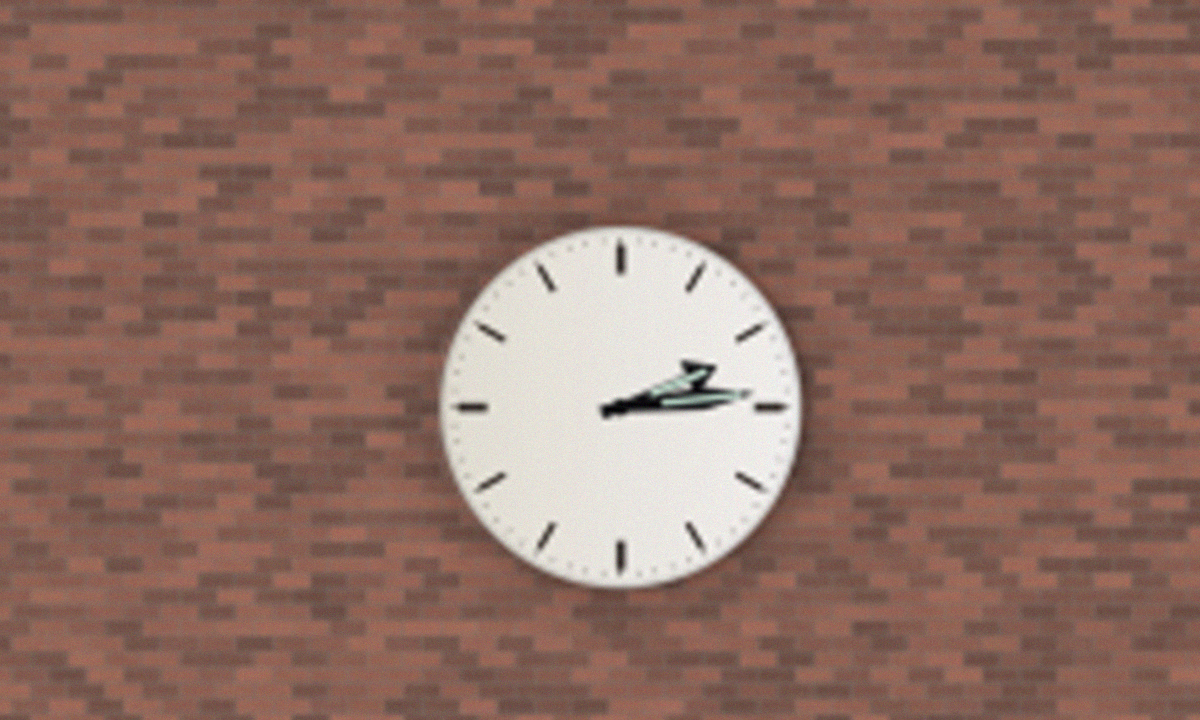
**2:14**
